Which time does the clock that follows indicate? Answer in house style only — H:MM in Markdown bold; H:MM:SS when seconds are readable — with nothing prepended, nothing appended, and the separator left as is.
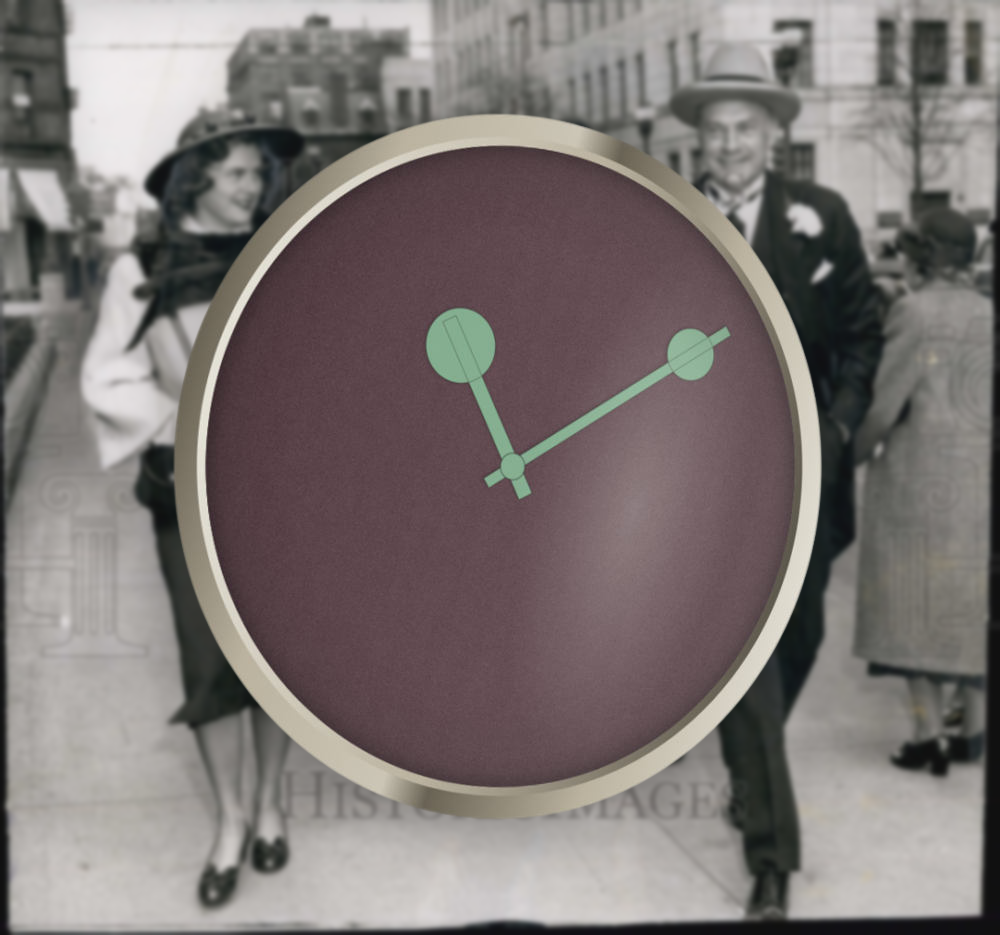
**11:10**
